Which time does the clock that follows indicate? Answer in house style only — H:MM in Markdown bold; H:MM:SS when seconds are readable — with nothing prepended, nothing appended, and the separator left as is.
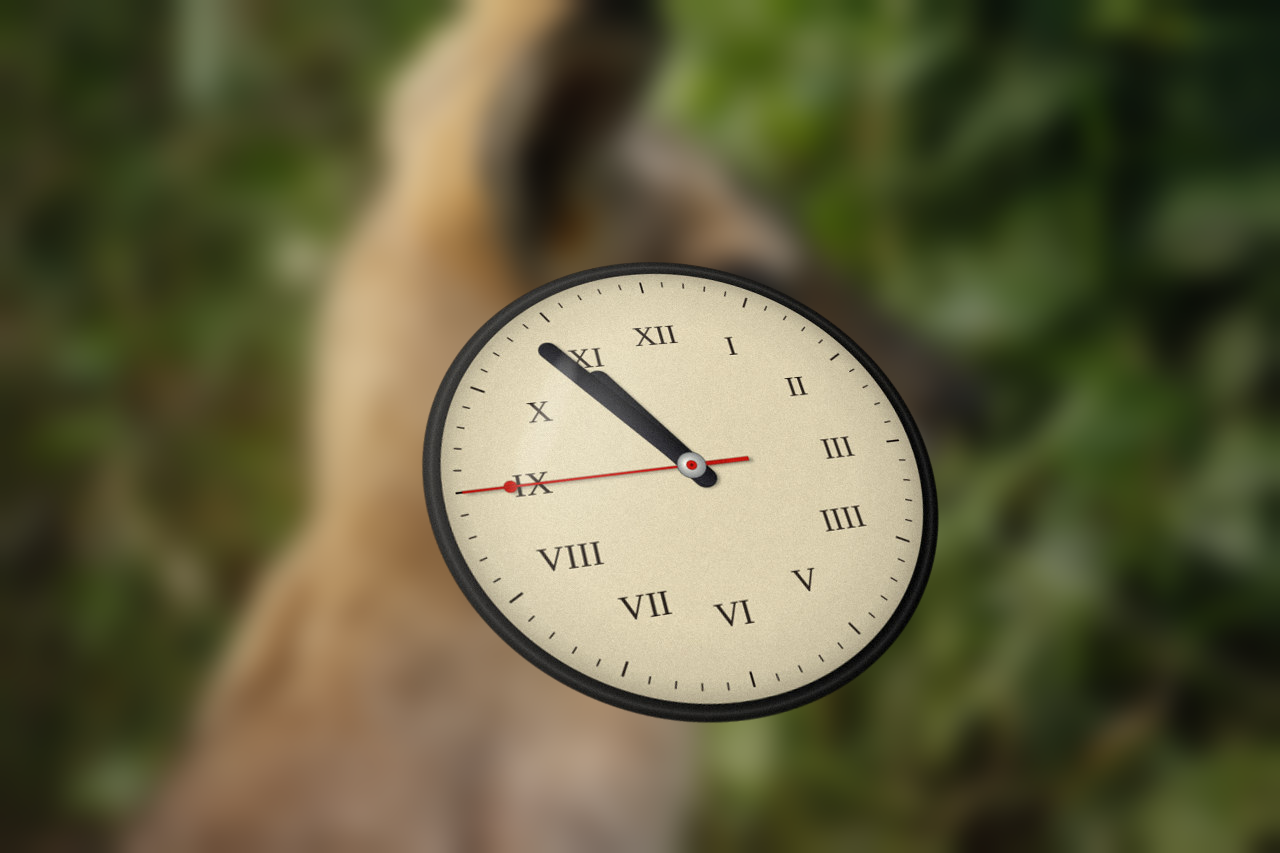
**10:53:45**
